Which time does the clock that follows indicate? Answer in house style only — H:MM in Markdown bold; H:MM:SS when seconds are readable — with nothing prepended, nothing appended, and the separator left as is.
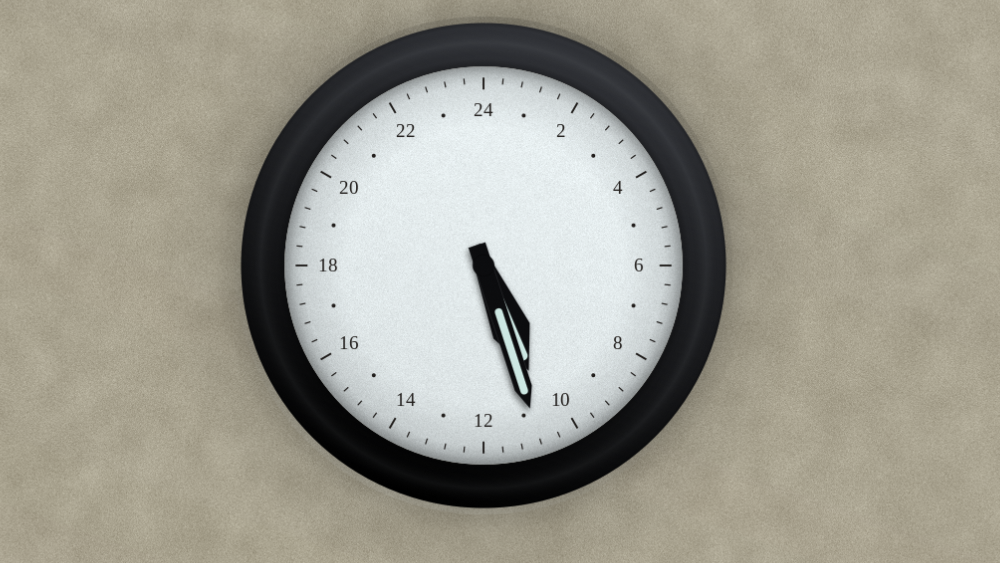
**10:27**
